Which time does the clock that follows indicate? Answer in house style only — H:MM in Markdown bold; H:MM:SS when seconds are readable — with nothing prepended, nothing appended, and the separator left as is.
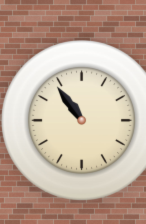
**10:54**
